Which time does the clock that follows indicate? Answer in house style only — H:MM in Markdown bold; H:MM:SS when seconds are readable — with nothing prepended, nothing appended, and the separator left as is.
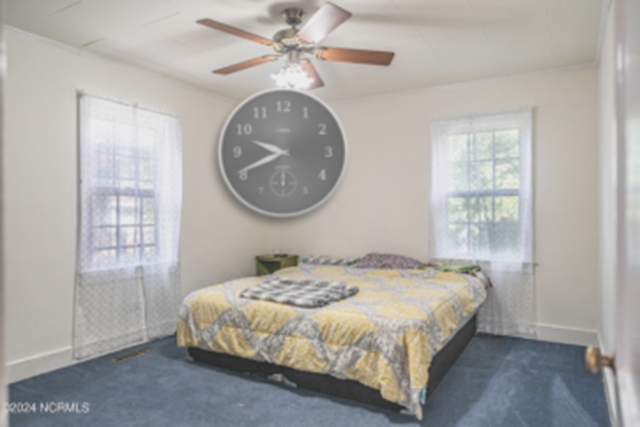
**9:41**
